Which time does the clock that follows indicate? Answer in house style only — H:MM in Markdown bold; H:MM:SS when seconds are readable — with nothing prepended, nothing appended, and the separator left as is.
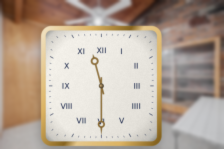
**11:30**
